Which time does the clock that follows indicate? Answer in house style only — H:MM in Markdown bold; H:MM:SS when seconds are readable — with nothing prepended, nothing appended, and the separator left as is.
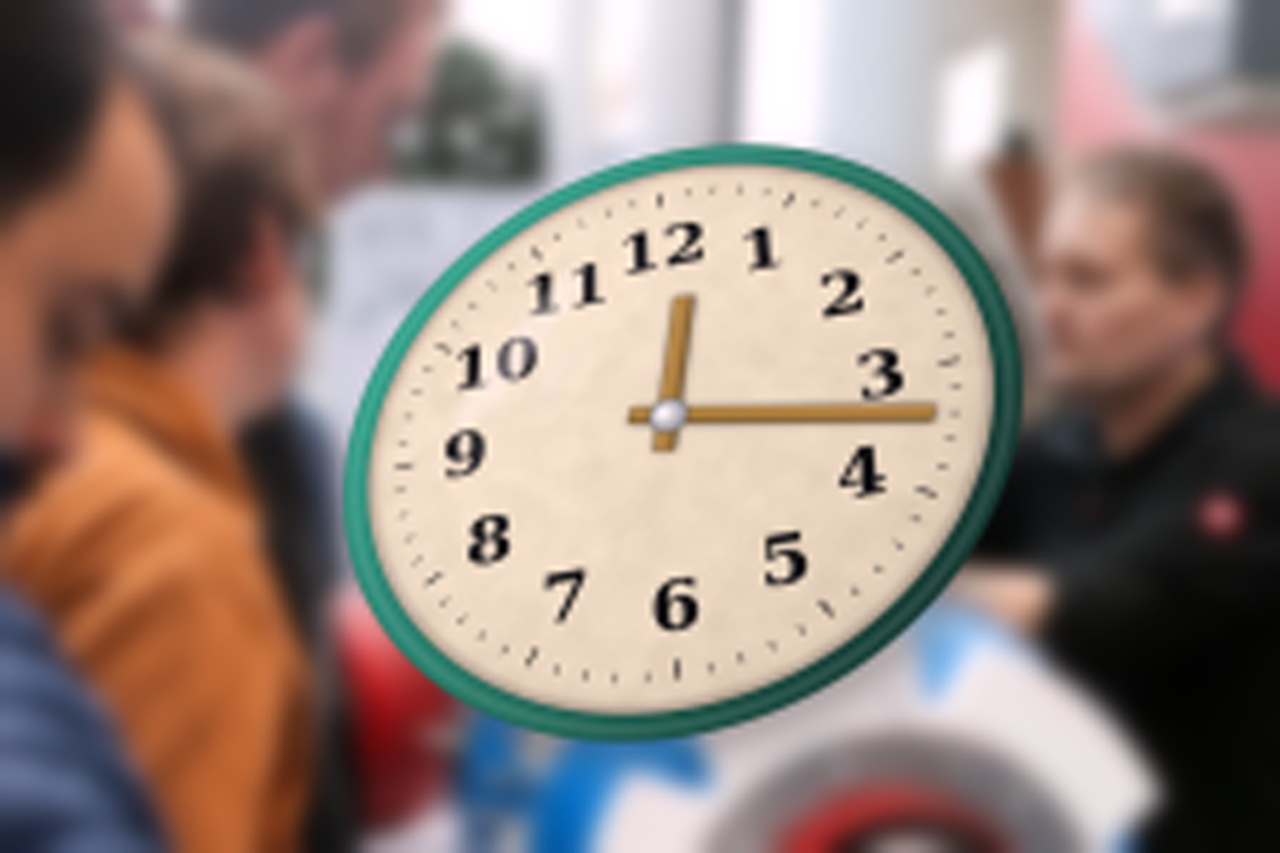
**12:17**
